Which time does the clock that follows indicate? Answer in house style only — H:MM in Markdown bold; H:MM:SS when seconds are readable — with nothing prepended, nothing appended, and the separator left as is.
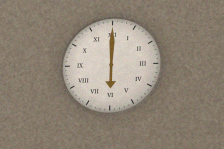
**6:00**
